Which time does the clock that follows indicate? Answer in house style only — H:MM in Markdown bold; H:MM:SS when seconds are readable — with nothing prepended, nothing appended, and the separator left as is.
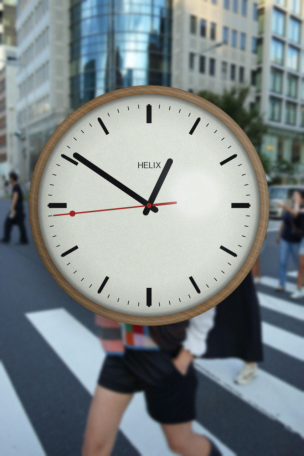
**12:50:44**
